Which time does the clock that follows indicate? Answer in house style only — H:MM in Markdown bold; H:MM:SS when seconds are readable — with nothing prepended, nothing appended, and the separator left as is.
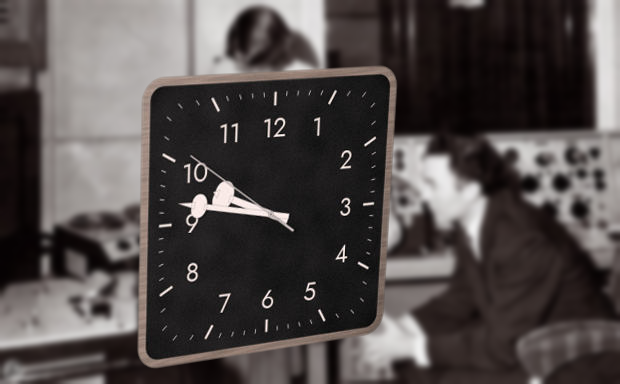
**9:46:51**
